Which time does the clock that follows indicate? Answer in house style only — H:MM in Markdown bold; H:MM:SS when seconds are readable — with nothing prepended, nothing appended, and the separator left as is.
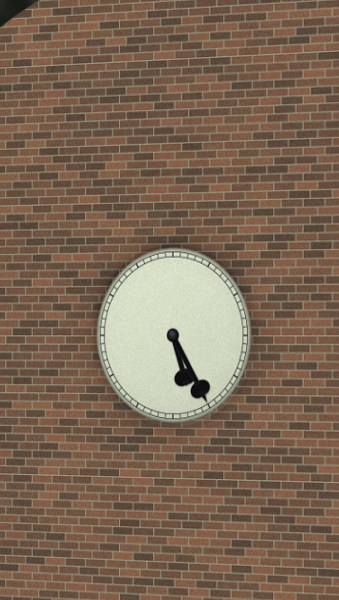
**5:25**
